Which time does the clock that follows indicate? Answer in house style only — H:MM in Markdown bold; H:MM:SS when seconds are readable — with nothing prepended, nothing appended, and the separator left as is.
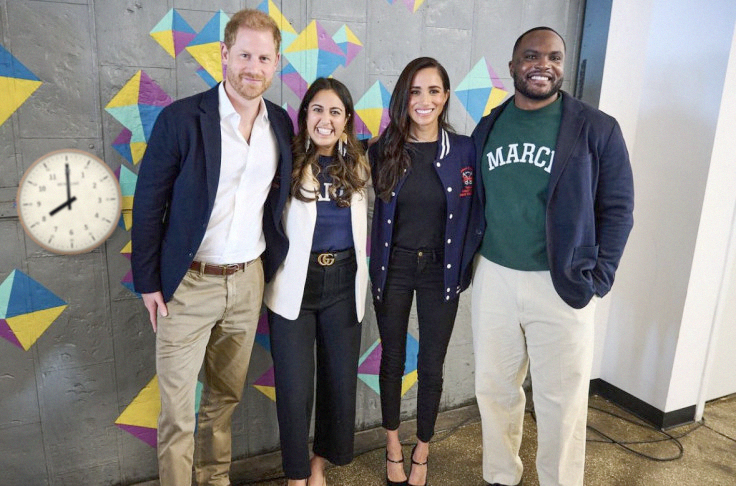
**8:00**
